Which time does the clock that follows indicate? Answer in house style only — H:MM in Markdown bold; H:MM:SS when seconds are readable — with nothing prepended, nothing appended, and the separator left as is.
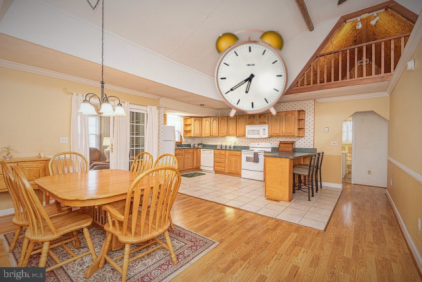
**6:40**
